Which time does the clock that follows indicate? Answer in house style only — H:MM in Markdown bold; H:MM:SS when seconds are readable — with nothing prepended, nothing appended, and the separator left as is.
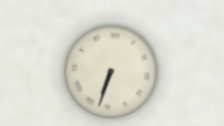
**6:32**
